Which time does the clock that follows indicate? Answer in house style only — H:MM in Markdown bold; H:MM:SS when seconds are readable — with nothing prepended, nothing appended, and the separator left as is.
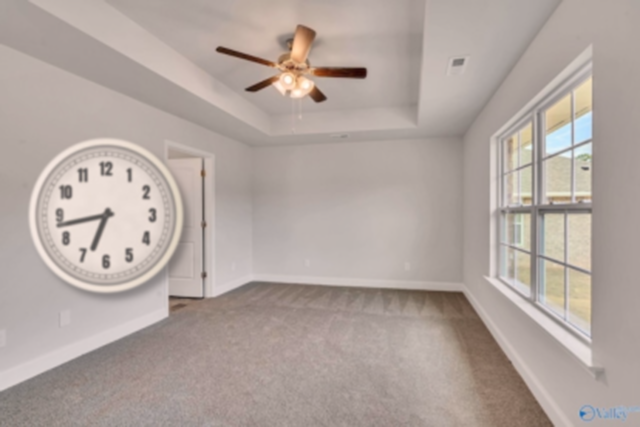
**6:43**
